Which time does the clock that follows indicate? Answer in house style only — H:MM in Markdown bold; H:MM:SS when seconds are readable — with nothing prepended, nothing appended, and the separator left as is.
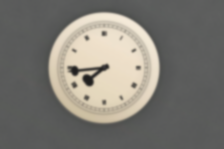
**7:44**
